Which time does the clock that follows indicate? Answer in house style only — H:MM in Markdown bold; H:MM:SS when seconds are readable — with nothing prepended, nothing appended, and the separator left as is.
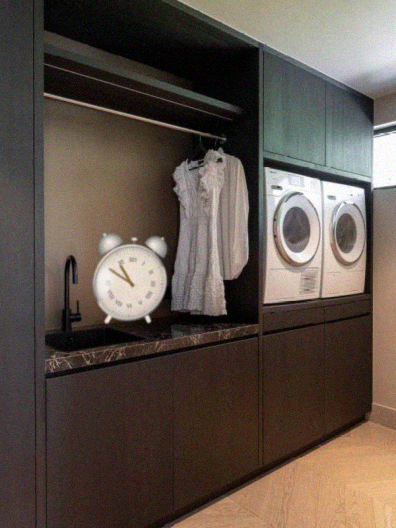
**10:50**
